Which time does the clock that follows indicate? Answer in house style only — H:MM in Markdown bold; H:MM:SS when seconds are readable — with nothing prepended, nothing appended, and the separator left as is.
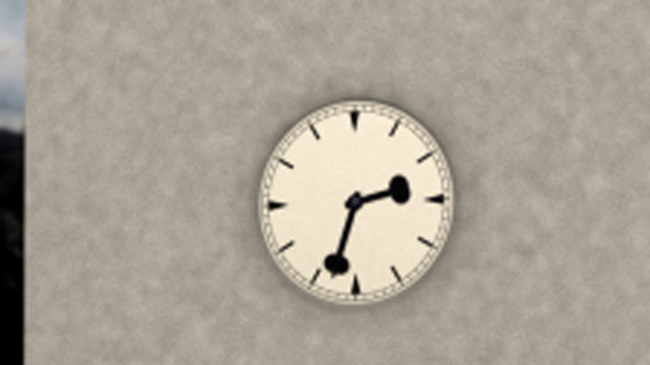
**2:33**
